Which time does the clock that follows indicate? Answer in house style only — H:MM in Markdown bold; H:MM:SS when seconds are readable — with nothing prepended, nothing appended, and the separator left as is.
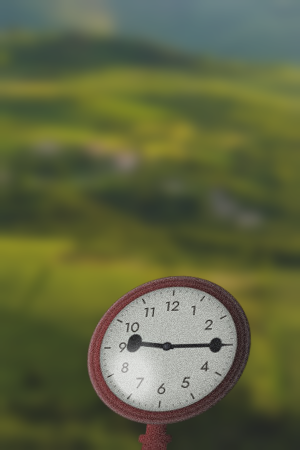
**9:15**
